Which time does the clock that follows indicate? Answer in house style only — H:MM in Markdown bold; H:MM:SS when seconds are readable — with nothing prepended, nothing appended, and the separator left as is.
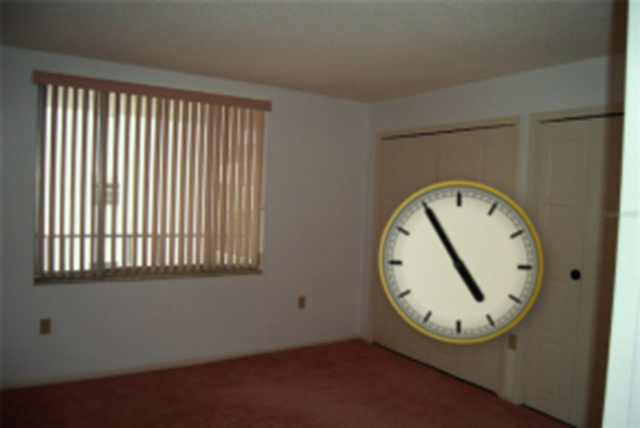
**4:55**
